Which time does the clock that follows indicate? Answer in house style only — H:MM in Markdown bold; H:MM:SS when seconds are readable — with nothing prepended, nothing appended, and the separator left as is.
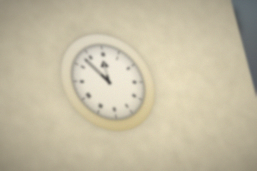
**11:53**
